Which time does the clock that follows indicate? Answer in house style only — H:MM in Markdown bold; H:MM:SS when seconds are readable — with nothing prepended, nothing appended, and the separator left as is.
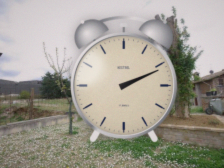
**2:11**
